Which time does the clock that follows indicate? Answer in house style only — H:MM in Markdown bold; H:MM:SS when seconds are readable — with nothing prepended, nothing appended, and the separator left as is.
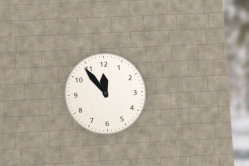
**11:54**
